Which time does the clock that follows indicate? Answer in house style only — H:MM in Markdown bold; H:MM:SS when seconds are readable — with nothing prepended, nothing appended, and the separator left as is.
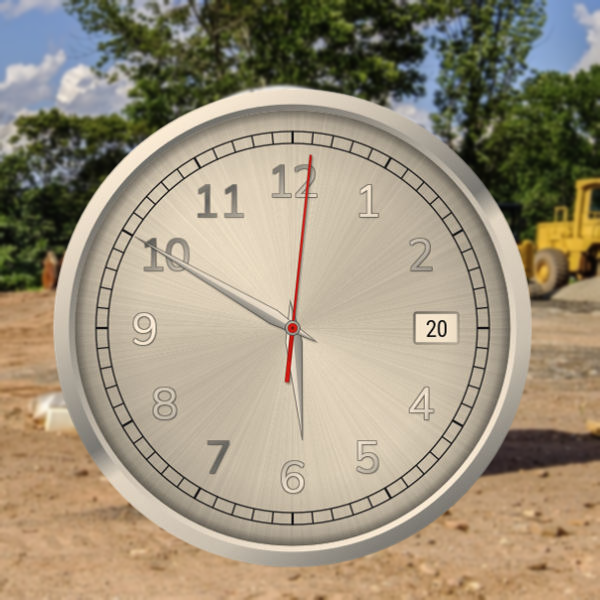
**5:50:01**
